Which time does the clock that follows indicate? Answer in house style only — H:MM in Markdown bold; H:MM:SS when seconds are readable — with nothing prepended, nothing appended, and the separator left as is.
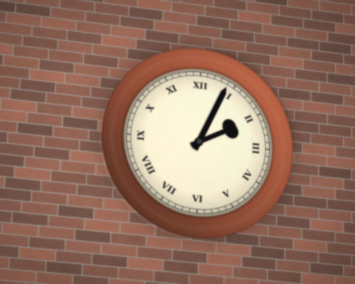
**2:04**
